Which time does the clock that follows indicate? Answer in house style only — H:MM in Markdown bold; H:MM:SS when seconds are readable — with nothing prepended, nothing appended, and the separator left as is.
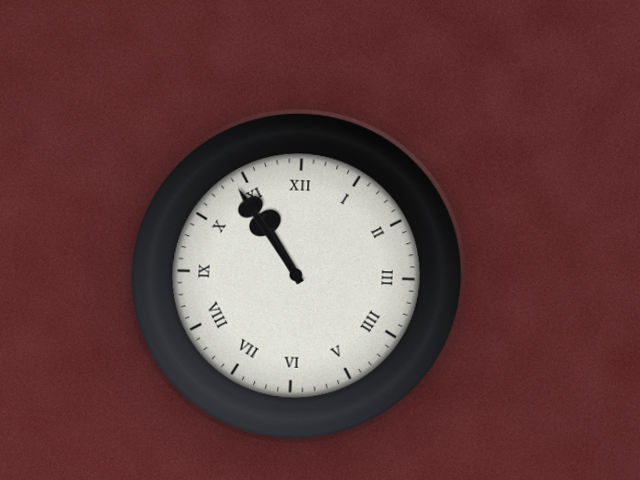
**10:54**
